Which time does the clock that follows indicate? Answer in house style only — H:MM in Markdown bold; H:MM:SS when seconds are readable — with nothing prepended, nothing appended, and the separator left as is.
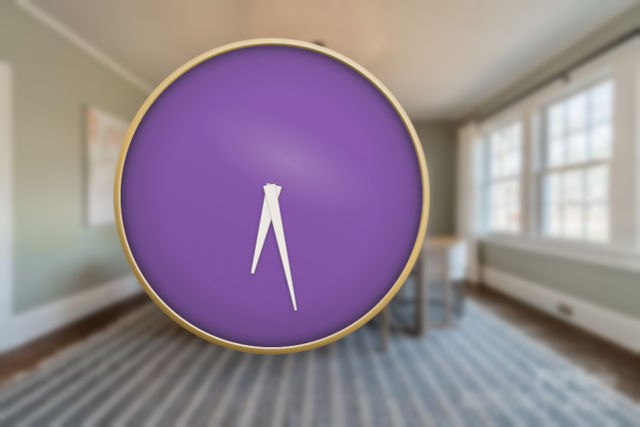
**6:28**
